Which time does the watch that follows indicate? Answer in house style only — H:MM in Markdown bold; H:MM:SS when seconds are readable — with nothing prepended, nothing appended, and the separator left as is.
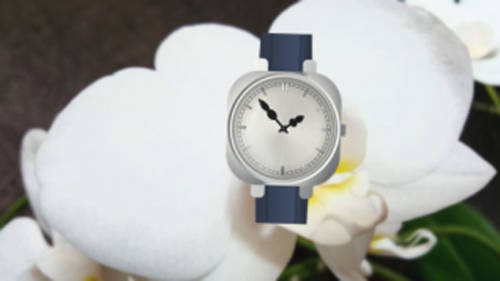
**1:53**
